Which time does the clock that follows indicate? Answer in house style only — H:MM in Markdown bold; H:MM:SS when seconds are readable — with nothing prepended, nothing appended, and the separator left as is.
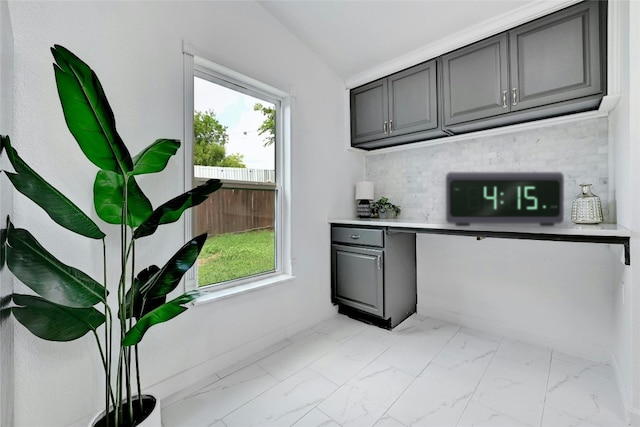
**4:15**
